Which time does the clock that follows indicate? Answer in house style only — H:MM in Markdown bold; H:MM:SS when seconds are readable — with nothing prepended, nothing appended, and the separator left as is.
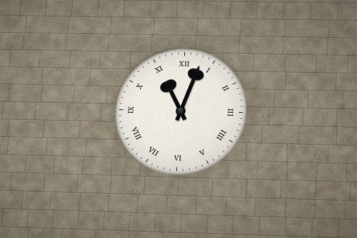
**11:03**
